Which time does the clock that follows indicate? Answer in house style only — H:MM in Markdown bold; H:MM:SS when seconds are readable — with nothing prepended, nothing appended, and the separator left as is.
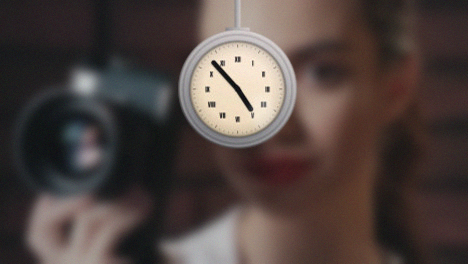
**4:53**
